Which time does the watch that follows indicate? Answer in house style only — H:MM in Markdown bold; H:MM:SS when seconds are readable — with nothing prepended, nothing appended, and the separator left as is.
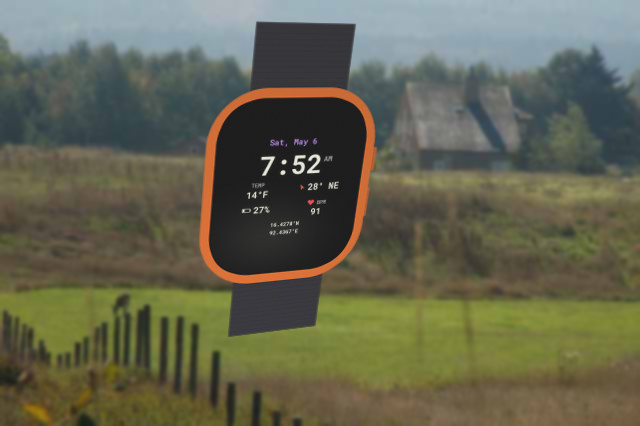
**7:52**
